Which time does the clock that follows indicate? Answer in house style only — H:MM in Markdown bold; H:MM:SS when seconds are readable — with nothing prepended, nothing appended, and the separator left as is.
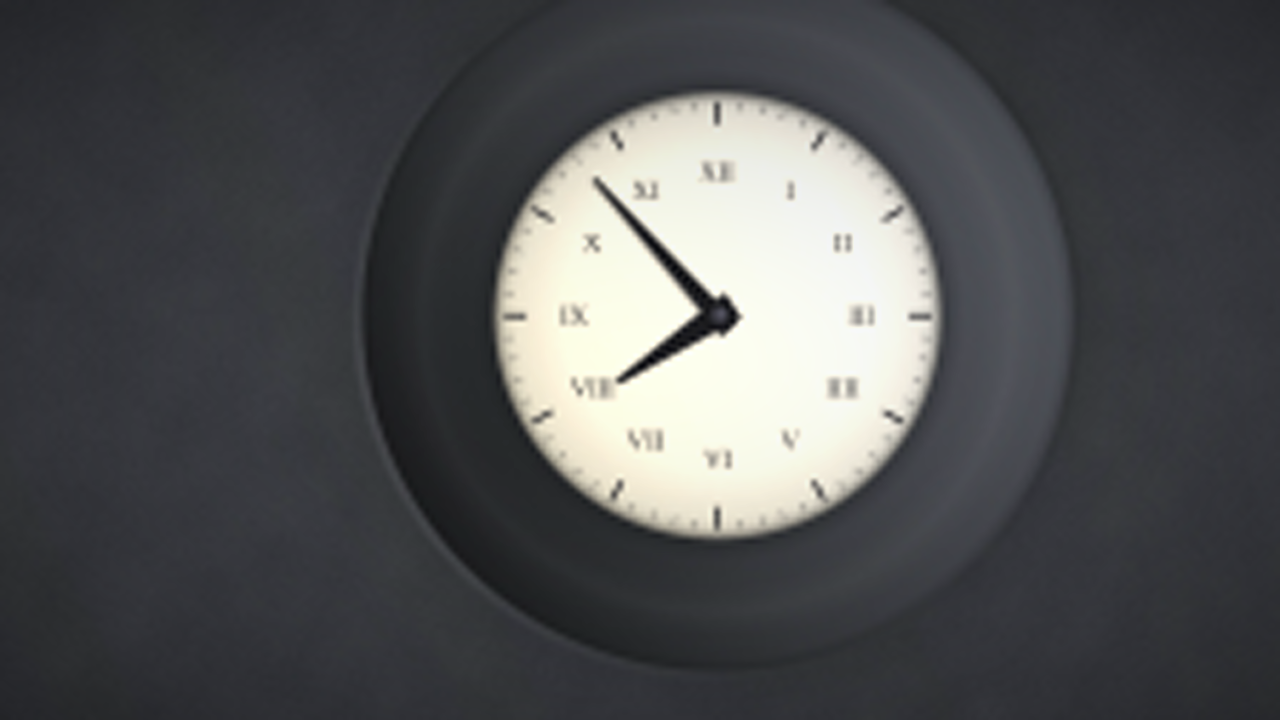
**7:53**
